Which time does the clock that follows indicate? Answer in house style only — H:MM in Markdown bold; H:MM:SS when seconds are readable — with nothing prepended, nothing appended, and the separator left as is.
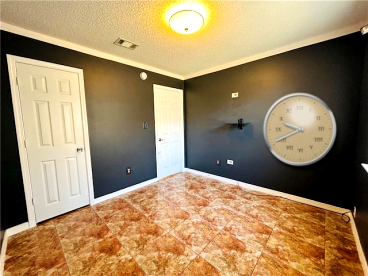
**9:41**
